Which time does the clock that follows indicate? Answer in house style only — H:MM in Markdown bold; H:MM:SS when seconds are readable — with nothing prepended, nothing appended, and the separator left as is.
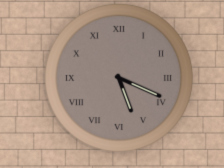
**5:19**
